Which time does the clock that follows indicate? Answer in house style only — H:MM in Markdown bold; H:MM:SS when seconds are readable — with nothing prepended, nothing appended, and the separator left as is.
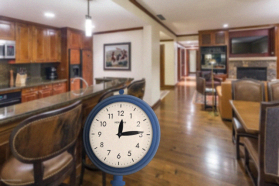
**12:14**
